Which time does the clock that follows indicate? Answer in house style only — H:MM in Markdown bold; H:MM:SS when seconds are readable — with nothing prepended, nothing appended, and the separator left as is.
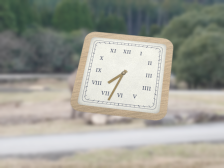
**7:33**
